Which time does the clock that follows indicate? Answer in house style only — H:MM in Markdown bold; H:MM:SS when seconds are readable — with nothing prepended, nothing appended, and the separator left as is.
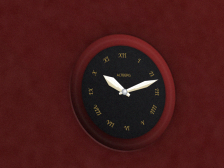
**10:12**
